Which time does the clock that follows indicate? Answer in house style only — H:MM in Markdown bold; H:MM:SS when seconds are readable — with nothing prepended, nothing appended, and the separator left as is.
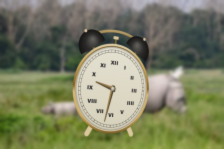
**9:32**
